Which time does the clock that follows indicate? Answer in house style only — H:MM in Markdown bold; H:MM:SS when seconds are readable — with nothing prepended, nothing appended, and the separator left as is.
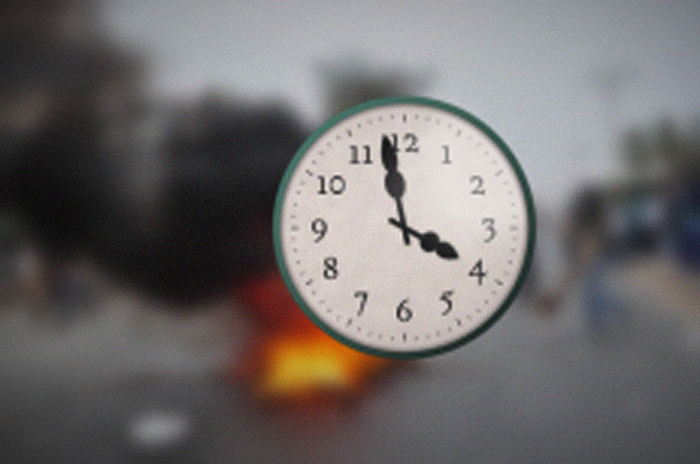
**3:58**
